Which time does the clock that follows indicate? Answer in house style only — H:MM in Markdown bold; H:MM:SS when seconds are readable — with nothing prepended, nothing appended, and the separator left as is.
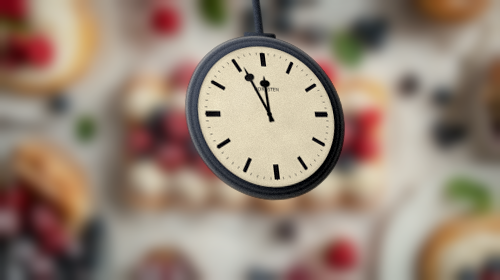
**11:56**
